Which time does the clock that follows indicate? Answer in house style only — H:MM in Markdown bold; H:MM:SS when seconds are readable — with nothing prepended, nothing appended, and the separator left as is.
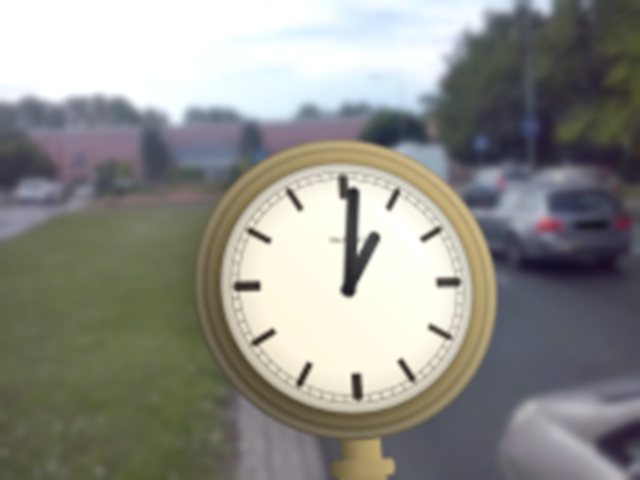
**1:01**
